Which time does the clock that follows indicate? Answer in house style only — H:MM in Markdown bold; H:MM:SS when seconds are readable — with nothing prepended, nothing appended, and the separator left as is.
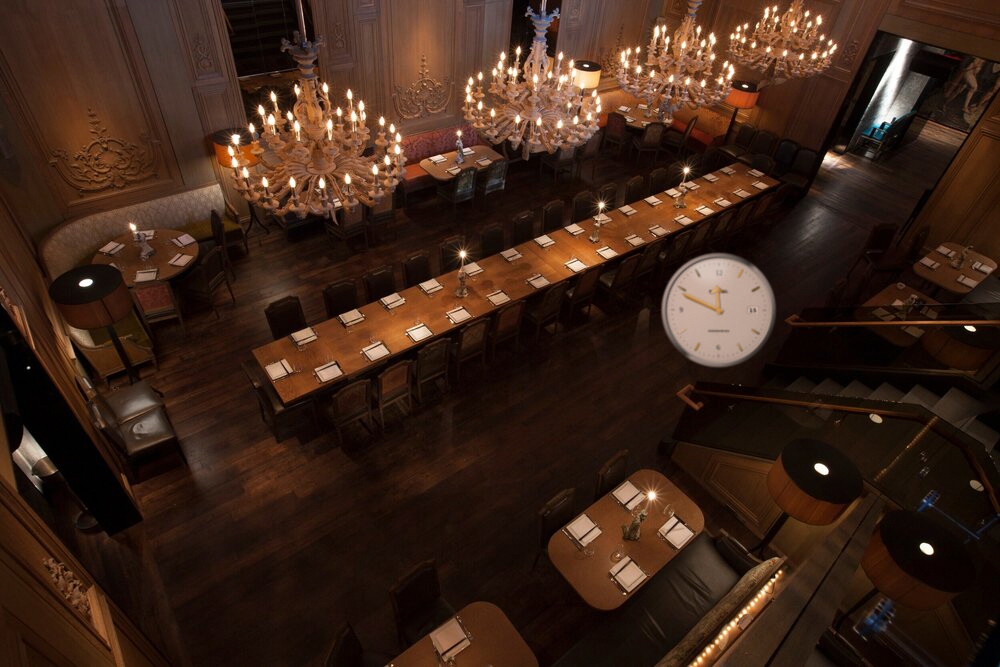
**11:49**
